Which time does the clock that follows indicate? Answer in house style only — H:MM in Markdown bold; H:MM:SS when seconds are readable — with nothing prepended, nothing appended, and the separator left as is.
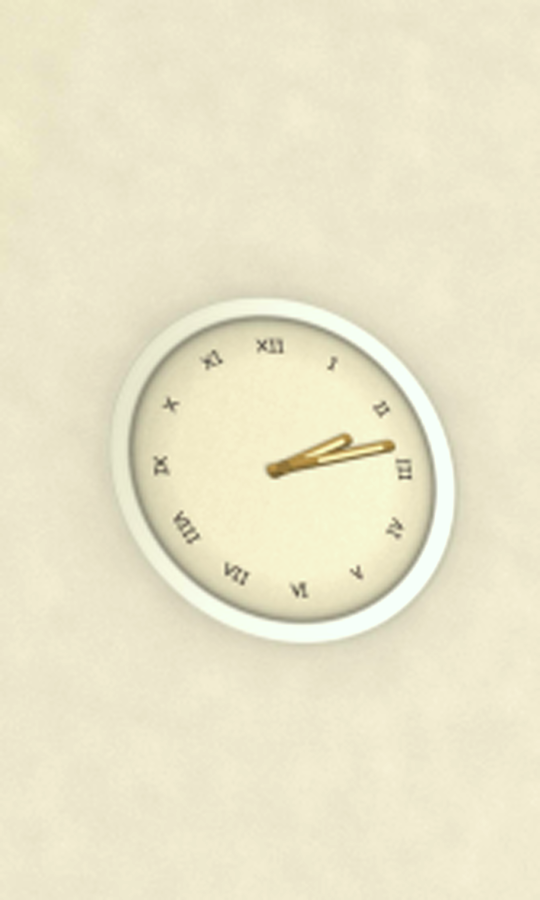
**2:13**
